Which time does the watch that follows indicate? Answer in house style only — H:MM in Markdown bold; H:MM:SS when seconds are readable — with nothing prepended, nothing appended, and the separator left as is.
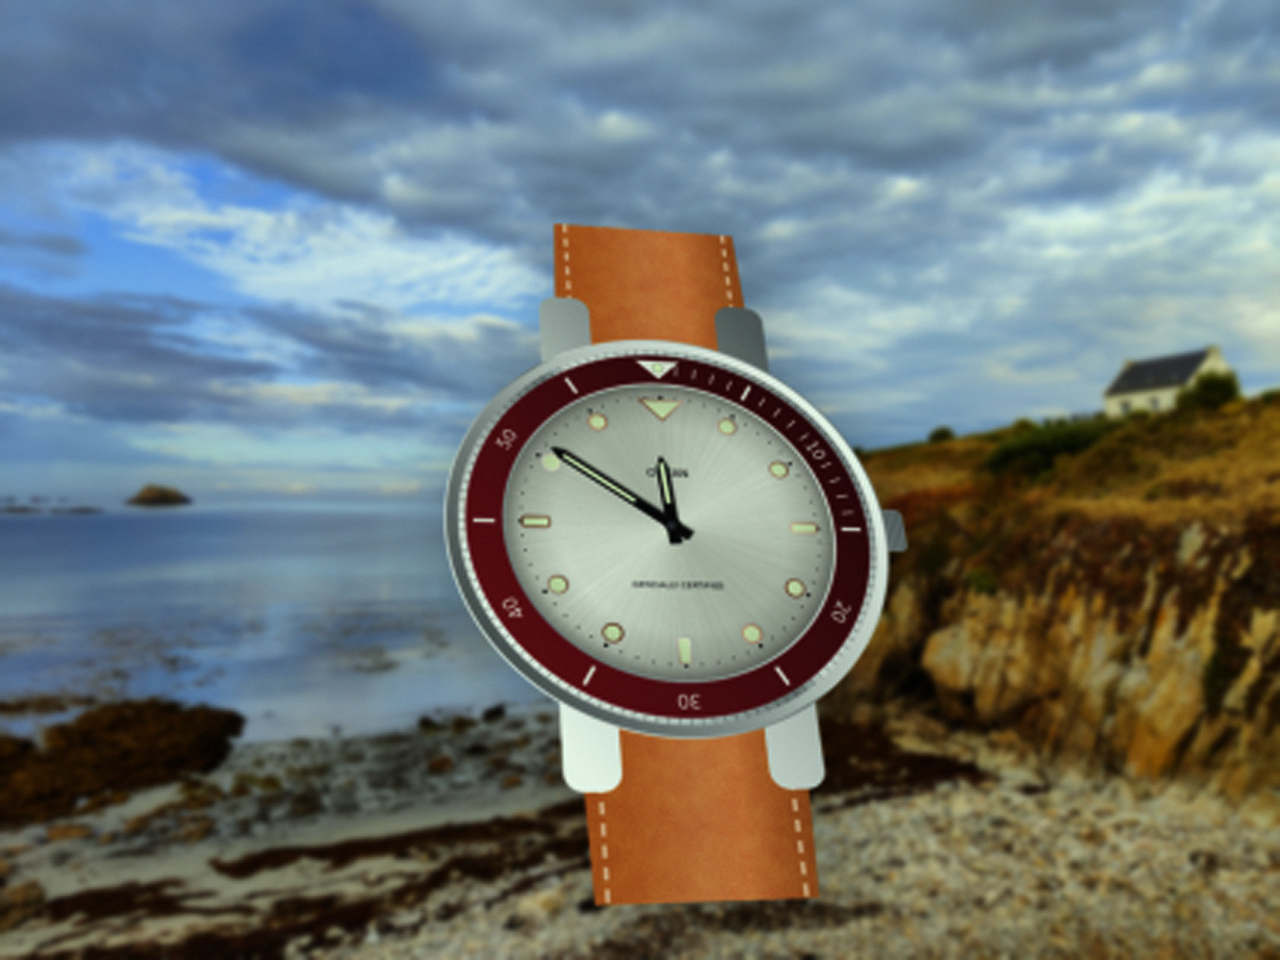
**11:51**
